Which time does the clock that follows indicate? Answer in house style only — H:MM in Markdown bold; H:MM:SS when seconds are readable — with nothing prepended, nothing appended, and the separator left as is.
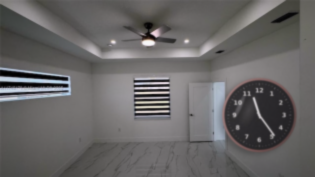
**11:24**
